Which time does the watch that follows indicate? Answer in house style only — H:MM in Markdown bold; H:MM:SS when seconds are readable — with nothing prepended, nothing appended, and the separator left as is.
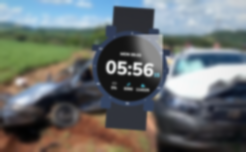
**5:56**
